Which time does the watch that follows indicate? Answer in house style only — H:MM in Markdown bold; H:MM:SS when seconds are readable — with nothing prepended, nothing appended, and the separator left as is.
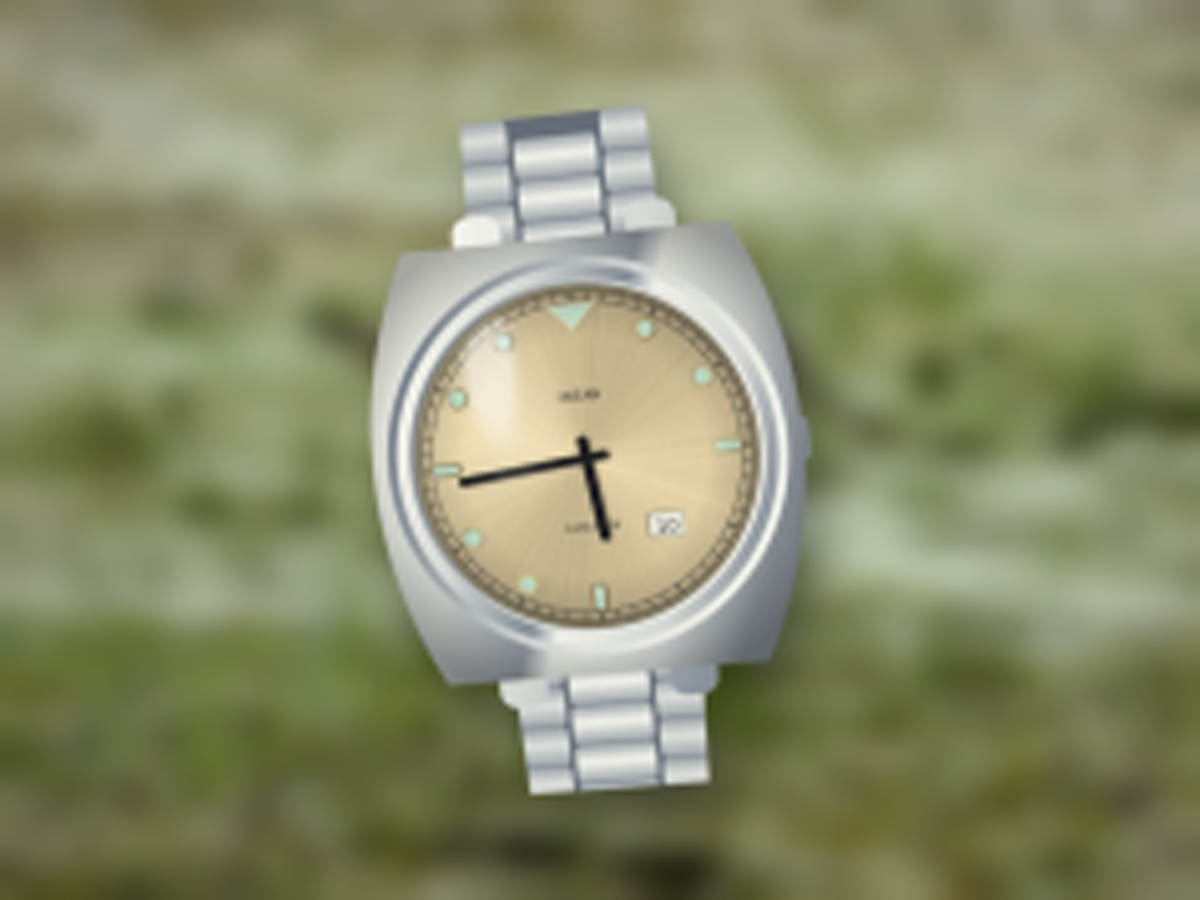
**5:44**
